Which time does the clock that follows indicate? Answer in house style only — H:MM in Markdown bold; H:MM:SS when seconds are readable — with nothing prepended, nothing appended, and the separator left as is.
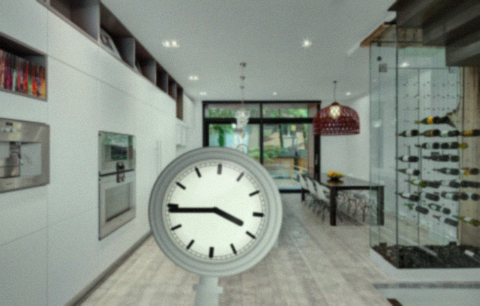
**3:44**
